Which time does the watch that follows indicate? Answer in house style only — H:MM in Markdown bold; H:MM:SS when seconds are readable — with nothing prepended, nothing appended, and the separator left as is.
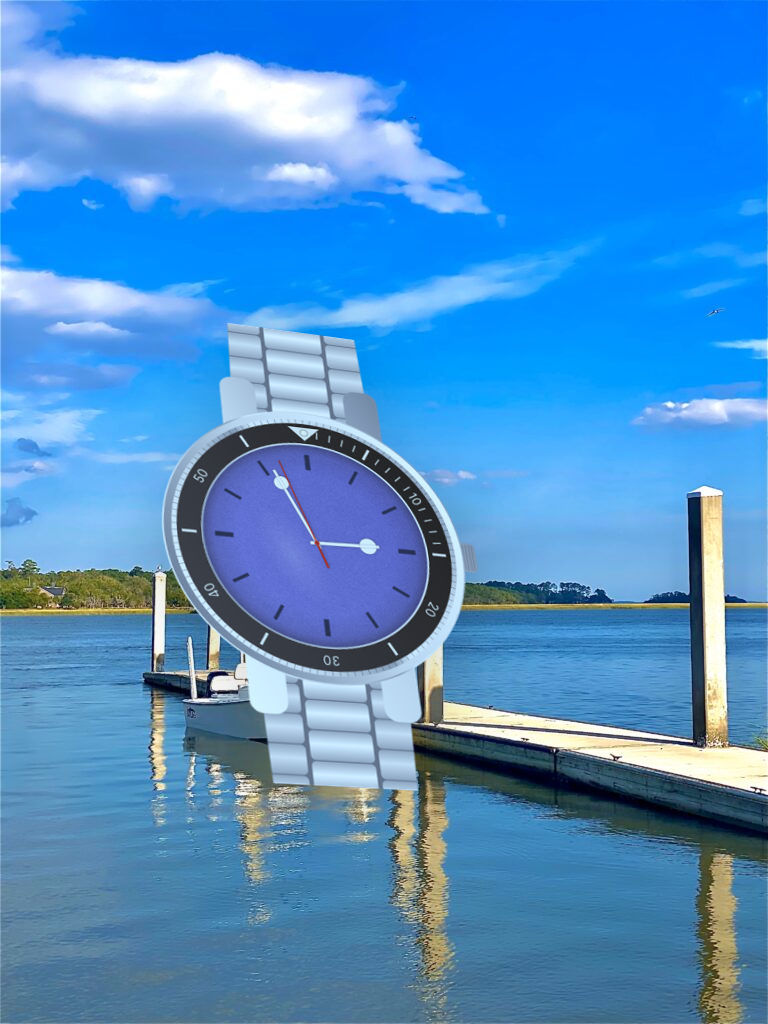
**2:55:57**
